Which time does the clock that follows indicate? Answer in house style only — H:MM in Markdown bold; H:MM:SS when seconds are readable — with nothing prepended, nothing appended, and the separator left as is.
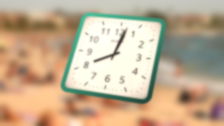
**8:02**
